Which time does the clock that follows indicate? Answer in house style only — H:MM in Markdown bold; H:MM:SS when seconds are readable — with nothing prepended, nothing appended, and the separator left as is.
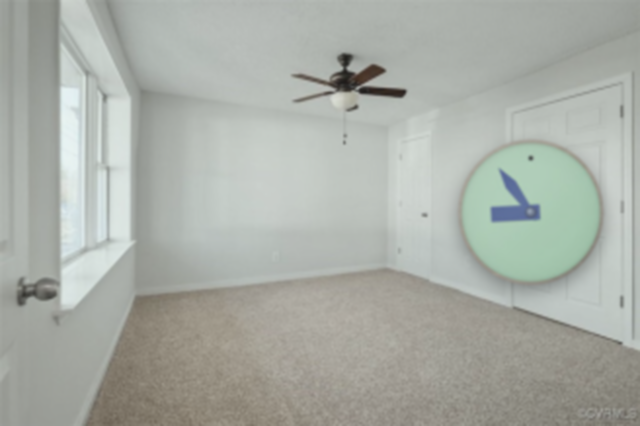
**8:54**
